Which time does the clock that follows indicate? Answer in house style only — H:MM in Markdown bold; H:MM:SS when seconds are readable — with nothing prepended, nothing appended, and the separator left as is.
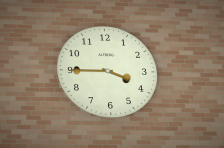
**3:45**
